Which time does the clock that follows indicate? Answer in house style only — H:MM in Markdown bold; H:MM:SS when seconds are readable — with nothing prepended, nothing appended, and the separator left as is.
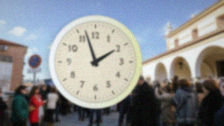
**1:57**
